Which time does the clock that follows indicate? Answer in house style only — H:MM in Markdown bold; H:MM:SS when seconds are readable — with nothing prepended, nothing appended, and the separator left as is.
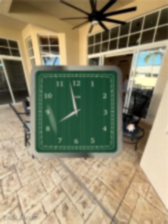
**7:58**
